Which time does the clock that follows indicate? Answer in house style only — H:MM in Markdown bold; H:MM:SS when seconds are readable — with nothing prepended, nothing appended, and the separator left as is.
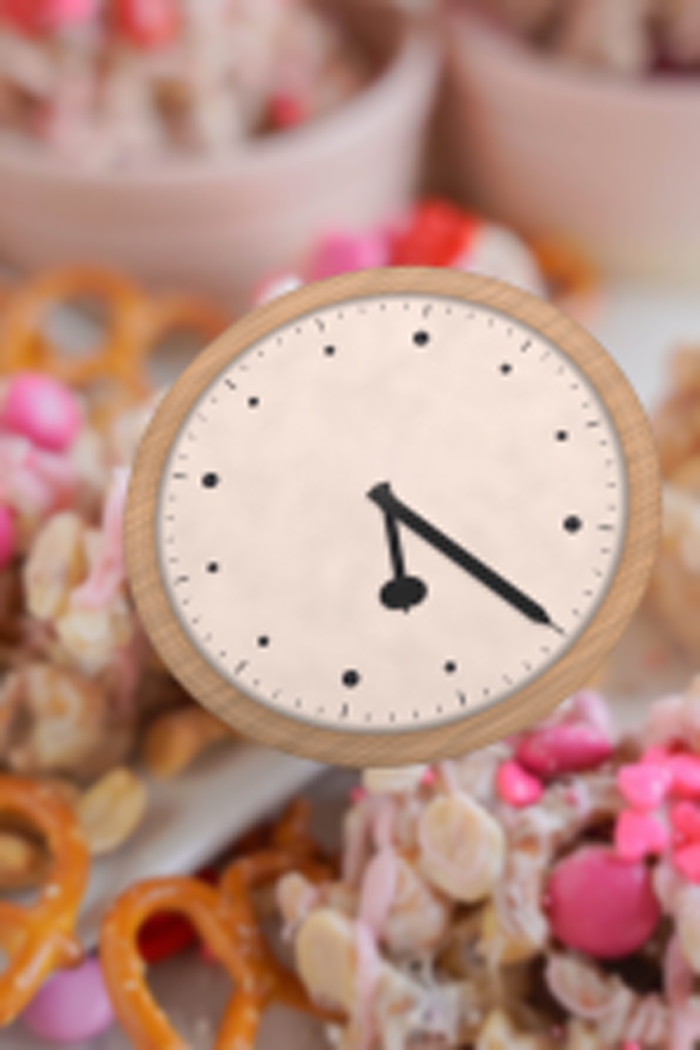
**5:20**
